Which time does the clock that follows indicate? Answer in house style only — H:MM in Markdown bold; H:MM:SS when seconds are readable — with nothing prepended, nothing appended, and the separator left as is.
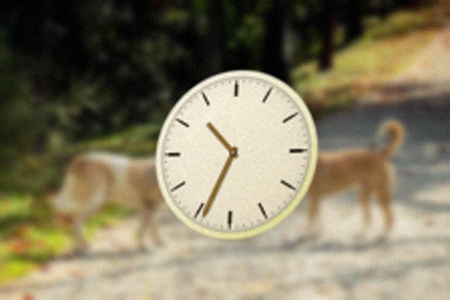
**10:34**
